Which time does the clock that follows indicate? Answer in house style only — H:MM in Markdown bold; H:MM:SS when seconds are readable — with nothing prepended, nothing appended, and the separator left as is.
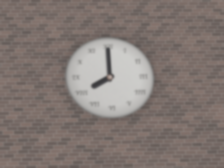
**8:00**
